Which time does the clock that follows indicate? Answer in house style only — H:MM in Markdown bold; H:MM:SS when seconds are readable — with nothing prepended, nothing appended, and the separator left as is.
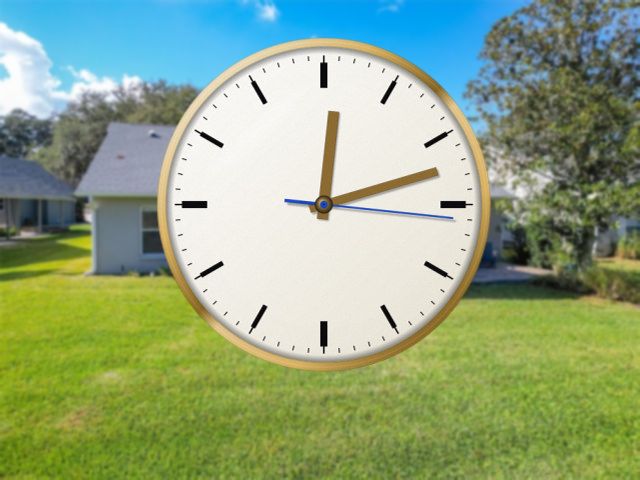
**12:12:16**
